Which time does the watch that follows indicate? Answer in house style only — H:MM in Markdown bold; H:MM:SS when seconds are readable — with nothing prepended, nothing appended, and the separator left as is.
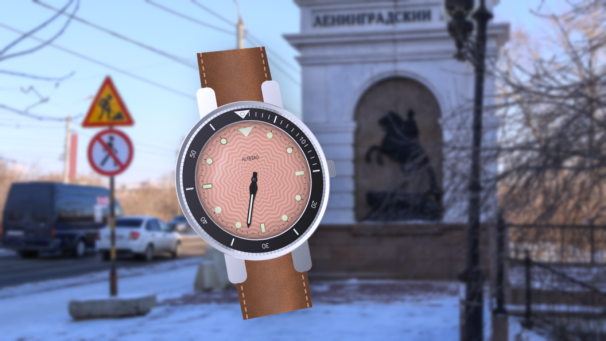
**6:33**
